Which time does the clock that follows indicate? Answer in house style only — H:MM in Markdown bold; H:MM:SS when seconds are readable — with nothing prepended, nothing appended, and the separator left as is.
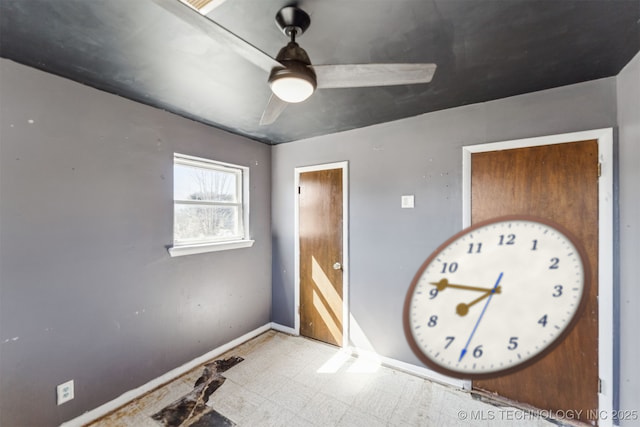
**7:46:32**
